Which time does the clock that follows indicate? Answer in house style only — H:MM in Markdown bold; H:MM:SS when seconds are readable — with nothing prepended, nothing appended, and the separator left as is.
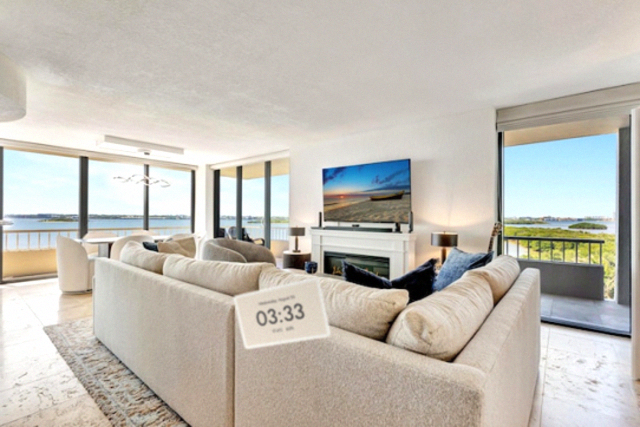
**3:33**
